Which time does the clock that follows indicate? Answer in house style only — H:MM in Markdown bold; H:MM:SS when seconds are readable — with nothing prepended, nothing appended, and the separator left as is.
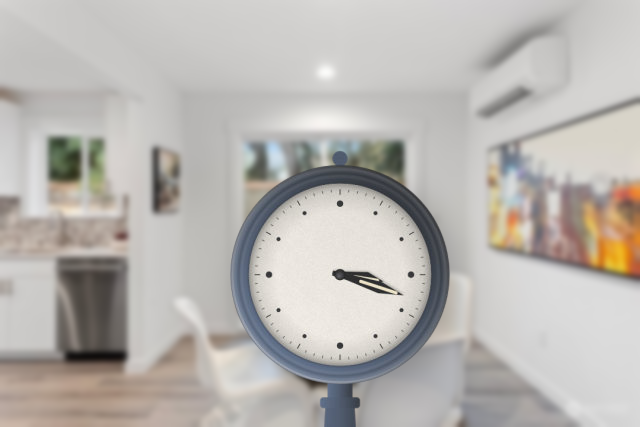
**3:18**
